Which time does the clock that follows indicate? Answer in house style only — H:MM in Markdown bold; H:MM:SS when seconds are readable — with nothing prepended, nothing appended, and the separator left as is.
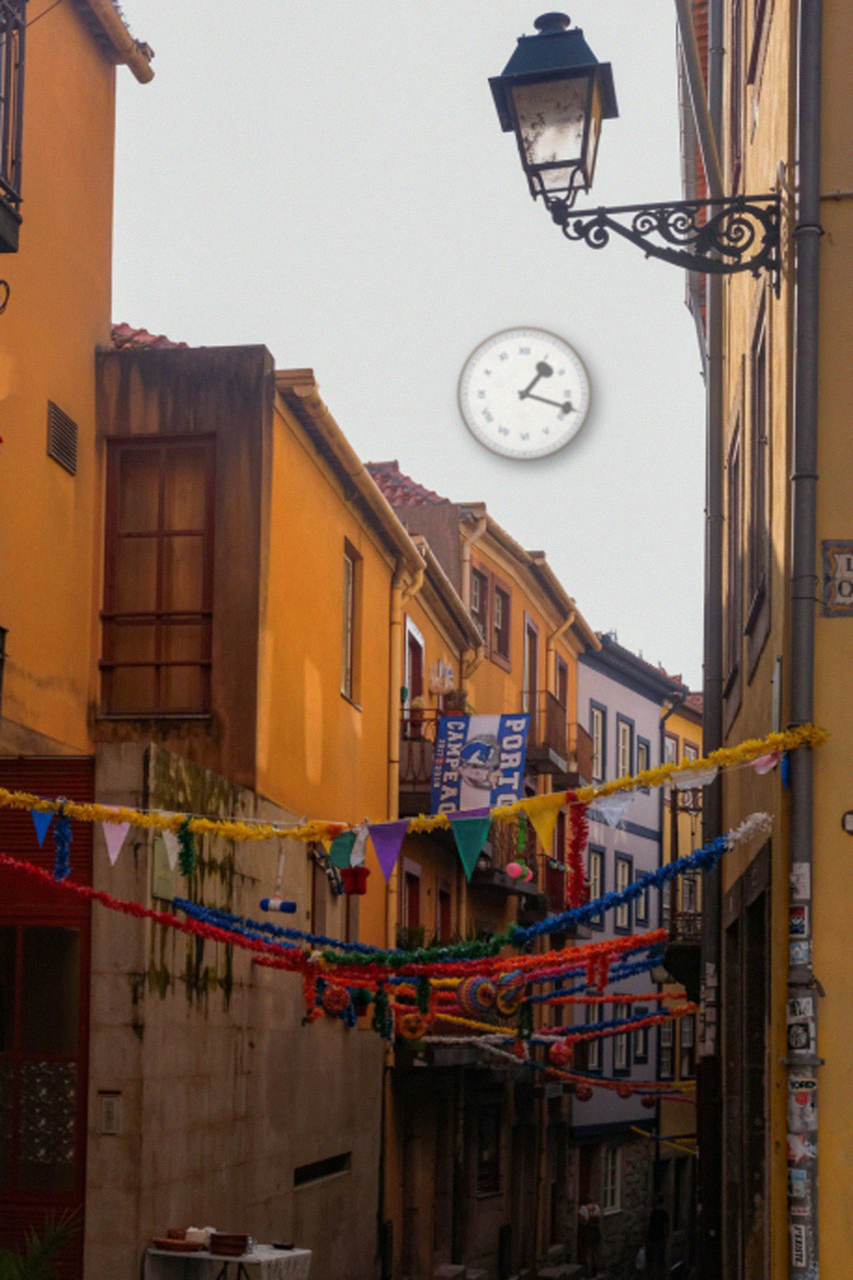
**1:18**
